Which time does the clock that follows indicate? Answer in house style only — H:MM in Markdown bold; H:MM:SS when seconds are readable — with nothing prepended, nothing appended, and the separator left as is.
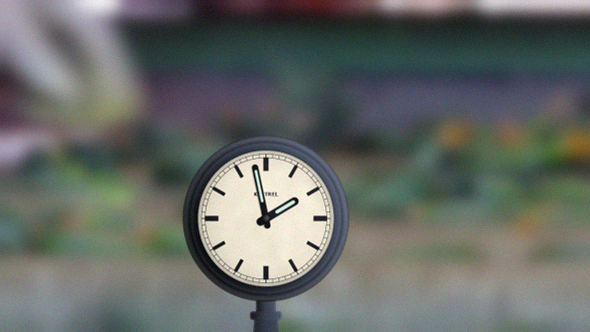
**1:58**
